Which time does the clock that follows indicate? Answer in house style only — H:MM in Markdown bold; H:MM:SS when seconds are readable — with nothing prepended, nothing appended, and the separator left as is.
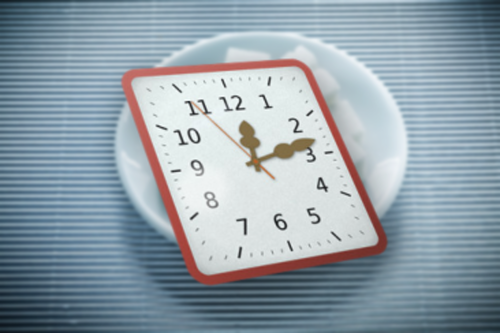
**12:12:55**
